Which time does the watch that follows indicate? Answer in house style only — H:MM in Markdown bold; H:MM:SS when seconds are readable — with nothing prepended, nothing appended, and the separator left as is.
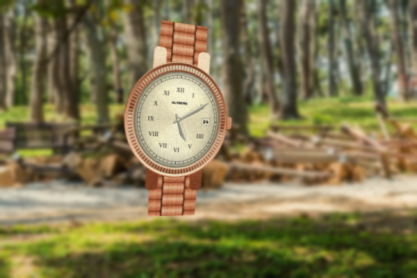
**5:10**
